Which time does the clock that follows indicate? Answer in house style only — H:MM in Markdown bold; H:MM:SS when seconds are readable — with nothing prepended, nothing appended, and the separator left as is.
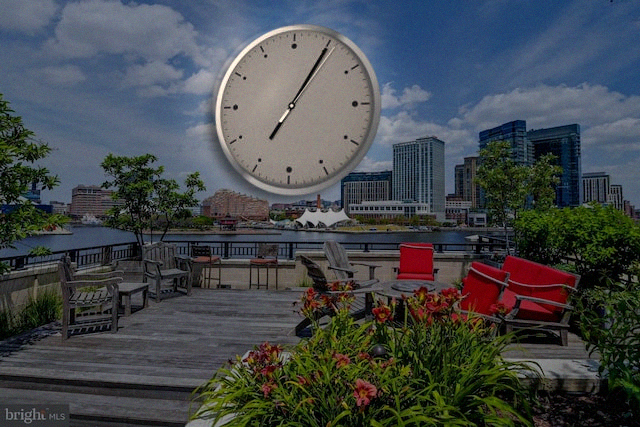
**7:05:06**
